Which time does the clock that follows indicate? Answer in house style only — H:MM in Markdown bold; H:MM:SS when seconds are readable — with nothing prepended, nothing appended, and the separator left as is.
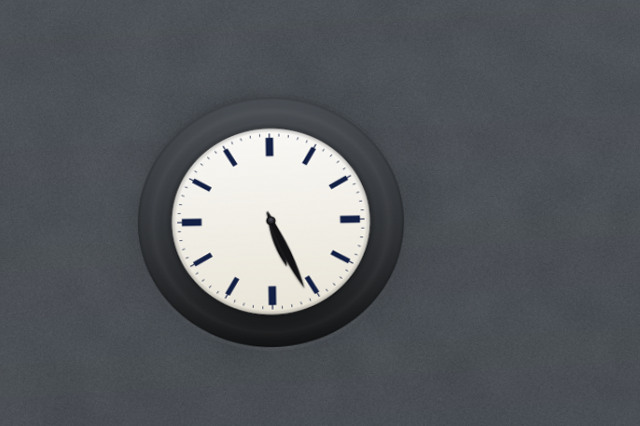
**5:26**
